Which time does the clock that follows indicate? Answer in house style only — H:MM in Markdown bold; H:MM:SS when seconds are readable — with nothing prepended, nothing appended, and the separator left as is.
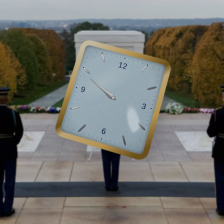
**9:49**
